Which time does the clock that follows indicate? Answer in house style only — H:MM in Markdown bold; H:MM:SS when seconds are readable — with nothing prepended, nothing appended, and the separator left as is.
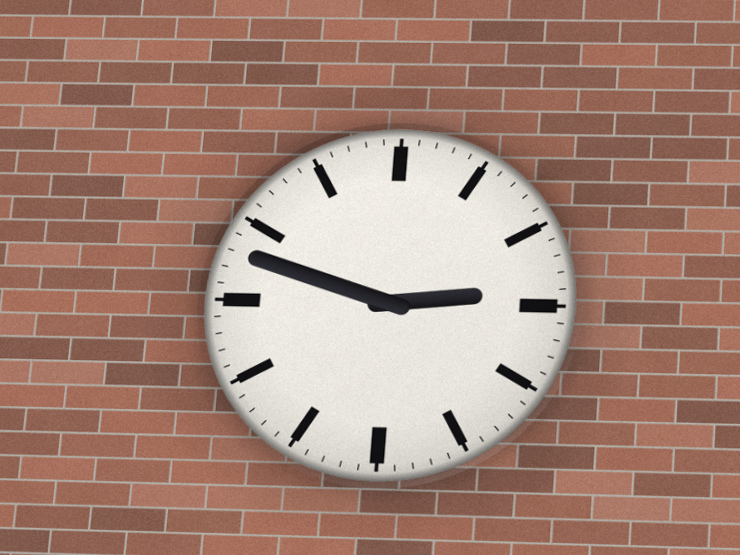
**2:48**
